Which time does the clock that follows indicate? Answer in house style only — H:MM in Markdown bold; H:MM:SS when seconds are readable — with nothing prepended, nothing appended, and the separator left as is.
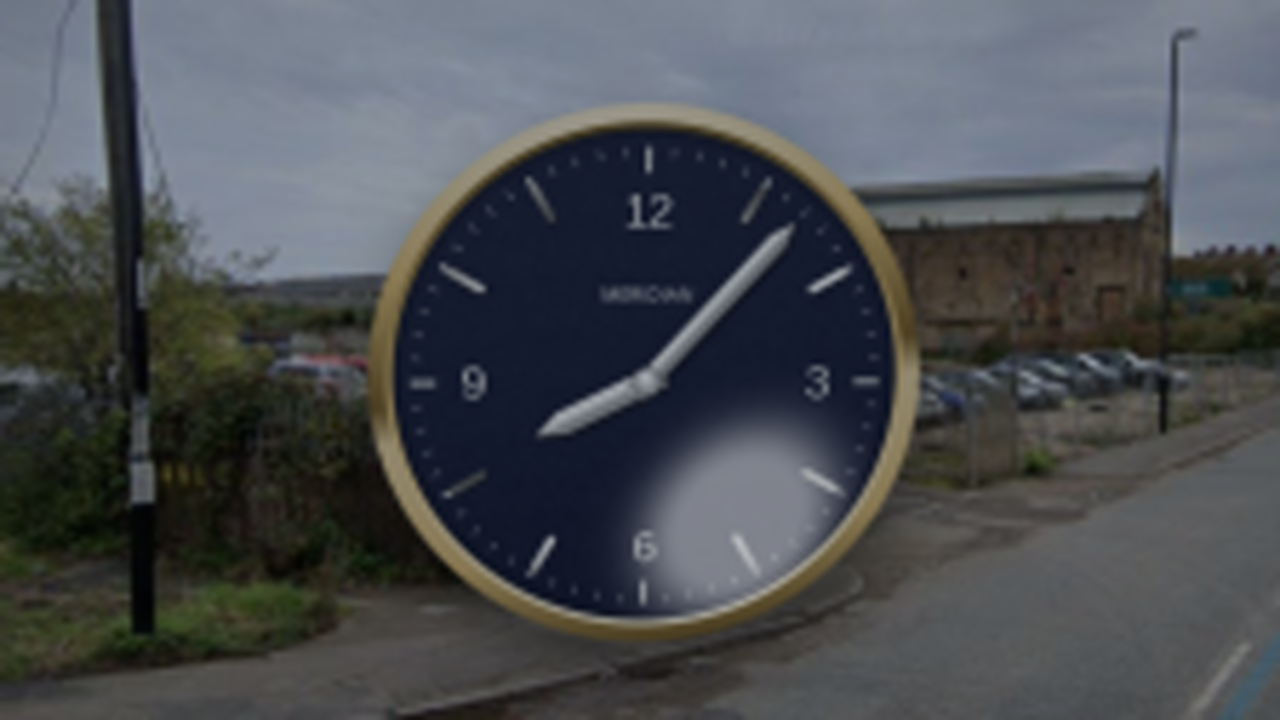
**8:07**
